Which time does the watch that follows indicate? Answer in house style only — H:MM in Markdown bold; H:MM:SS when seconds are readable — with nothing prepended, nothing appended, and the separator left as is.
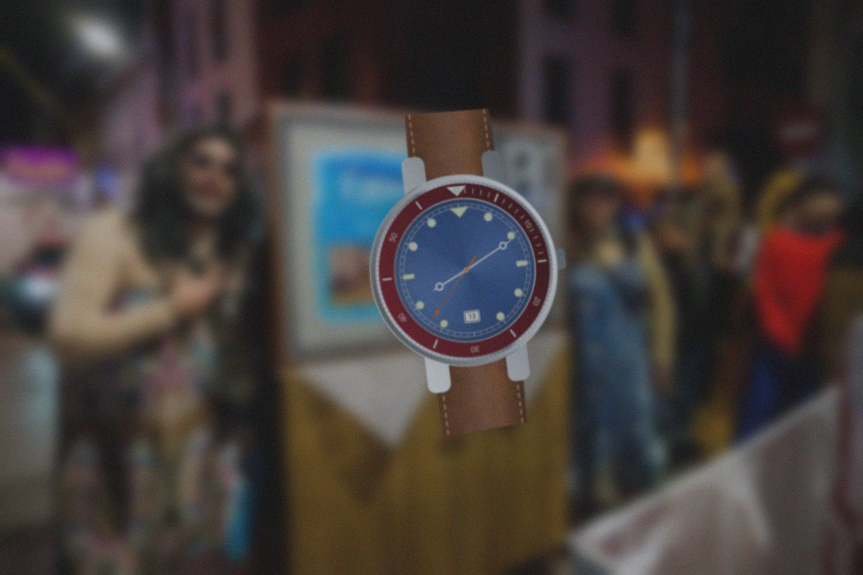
**8:10:37**
